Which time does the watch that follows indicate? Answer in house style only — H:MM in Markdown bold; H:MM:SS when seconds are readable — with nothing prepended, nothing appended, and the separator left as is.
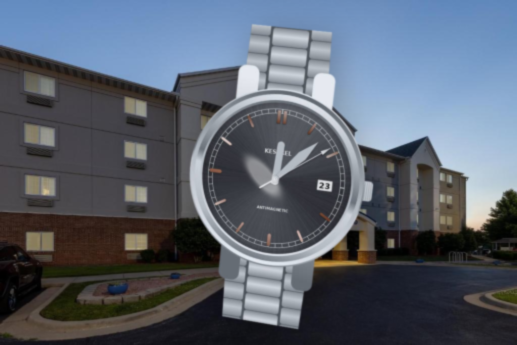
**12:07:09**
